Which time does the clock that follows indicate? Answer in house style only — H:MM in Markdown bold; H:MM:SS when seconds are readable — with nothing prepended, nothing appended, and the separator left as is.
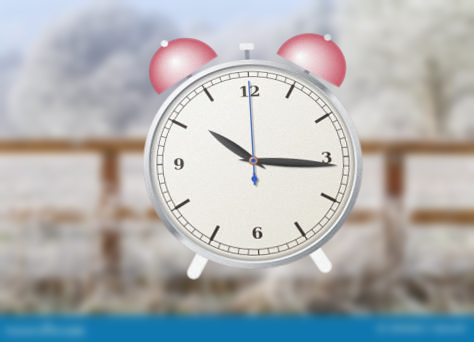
**10:16:00**
